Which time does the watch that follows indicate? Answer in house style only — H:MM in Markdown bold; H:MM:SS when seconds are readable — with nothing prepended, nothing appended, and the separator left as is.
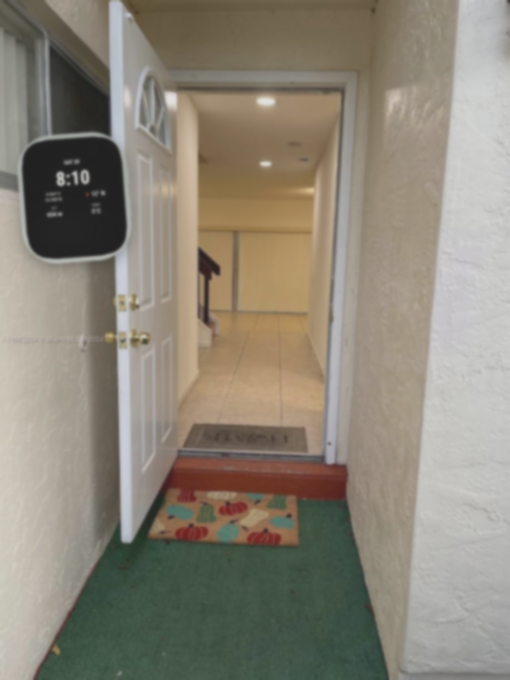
**8:10**
